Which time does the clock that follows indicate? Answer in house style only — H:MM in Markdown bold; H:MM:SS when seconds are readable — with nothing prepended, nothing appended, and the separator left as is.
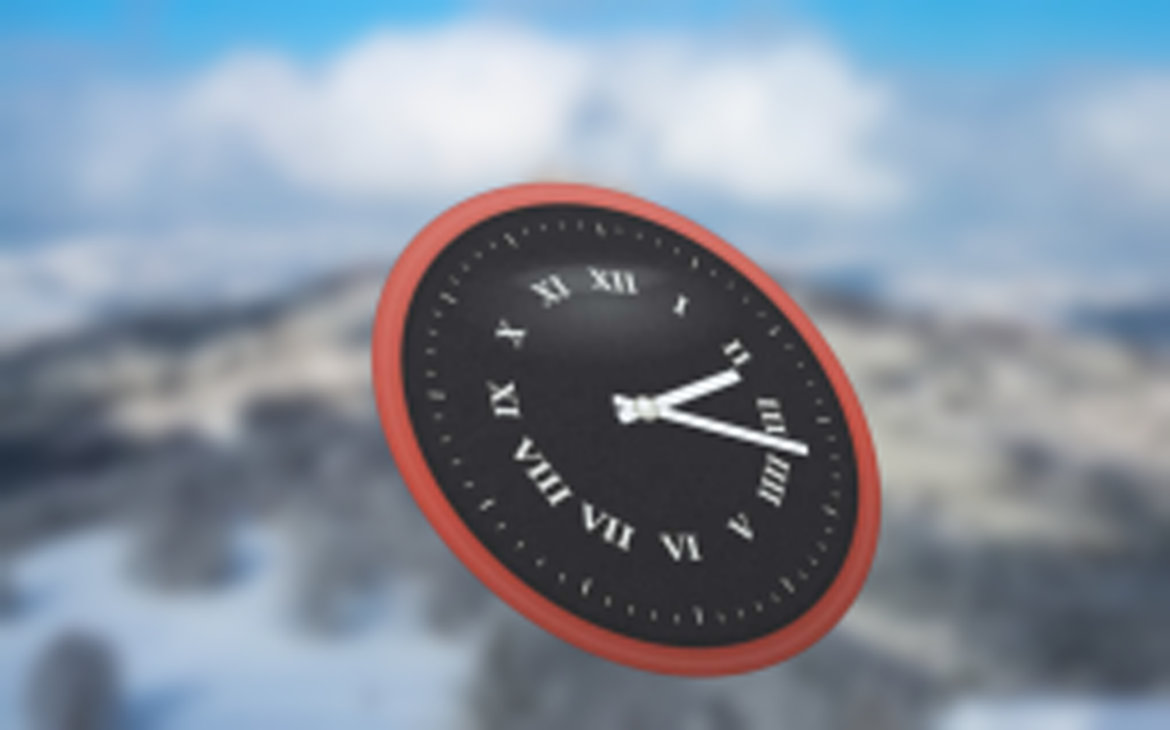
**2:17**
